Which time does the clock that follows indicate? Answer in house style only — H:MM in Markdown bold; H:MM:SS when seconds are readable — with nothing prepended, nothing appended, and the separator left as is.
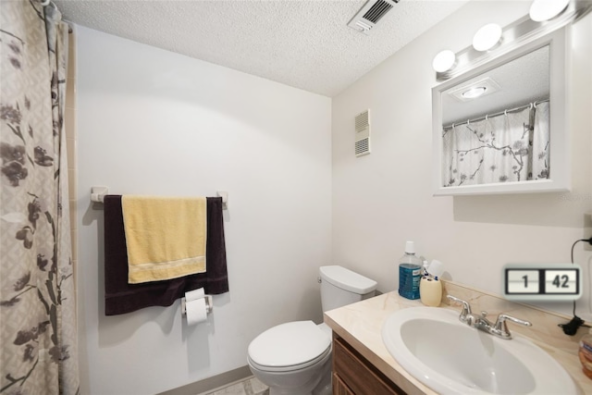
**1:42**
